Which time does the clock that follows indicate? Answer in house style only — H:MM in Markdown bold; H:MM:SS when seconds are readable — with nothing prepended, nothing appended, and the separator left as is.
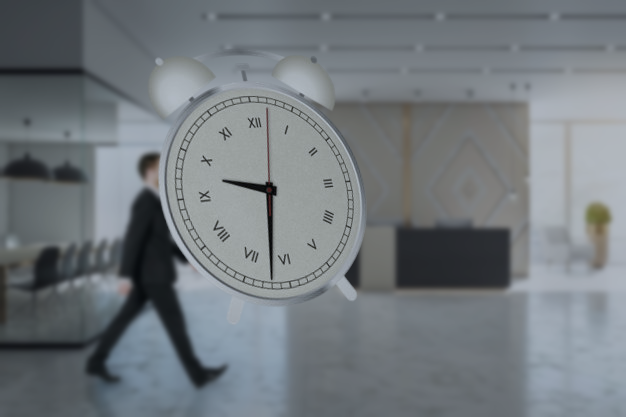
**9:32:02**
